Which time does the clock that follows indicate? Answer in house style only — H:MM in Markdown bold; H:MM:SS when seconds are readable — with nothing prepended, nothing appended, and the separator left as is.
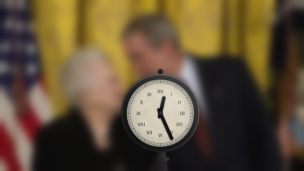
**12:26**
